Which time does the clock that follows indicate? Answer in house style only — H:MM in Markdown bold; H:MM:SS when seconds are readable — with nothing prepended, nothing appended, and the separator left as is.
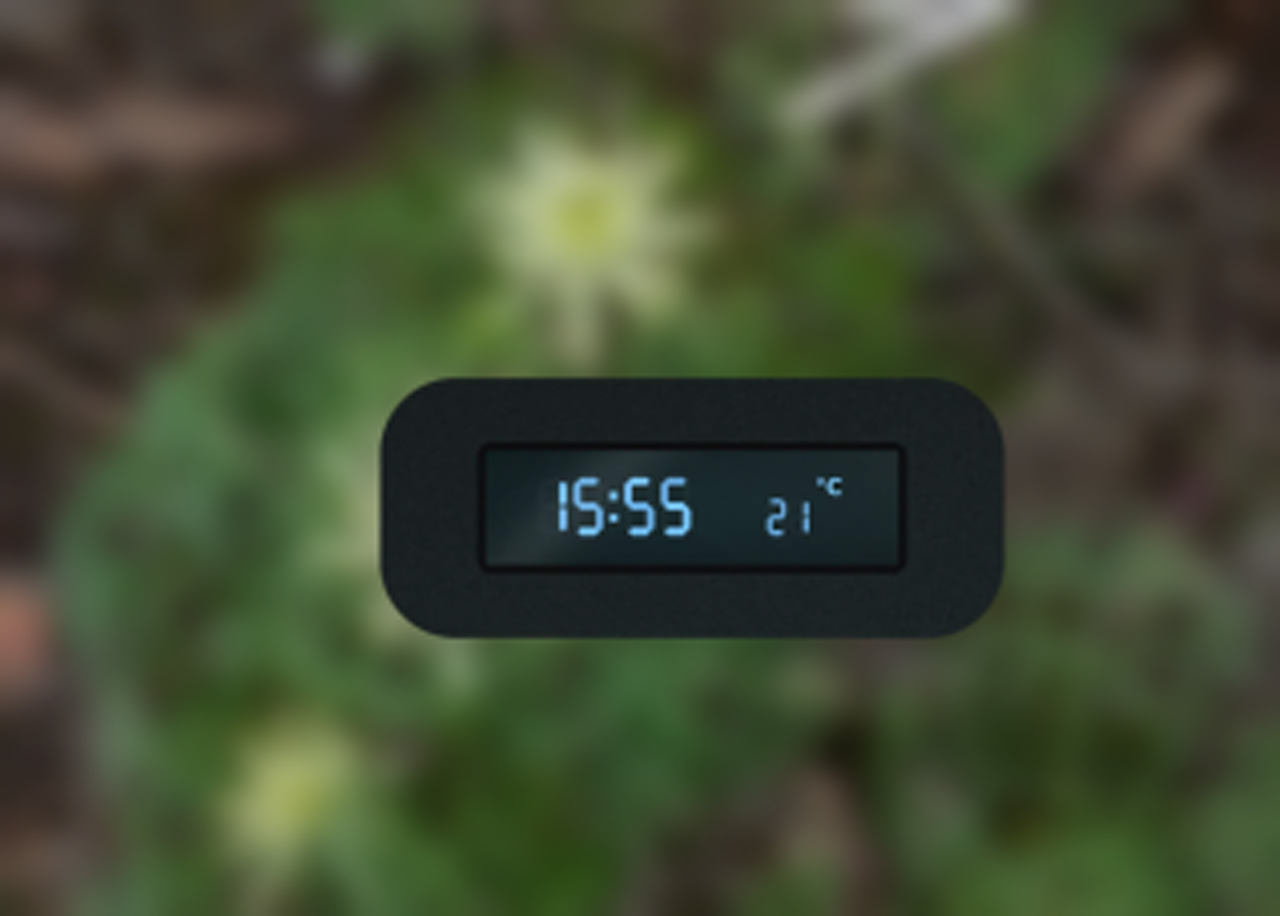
**15:55**
